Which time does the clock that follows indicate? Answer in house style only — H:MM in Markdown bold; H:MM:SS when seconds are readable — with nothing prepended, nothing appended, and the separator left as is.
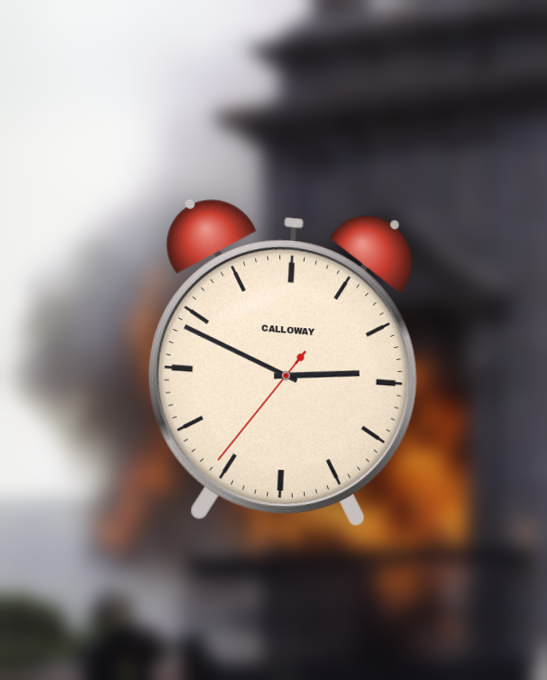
**2:48:36**
